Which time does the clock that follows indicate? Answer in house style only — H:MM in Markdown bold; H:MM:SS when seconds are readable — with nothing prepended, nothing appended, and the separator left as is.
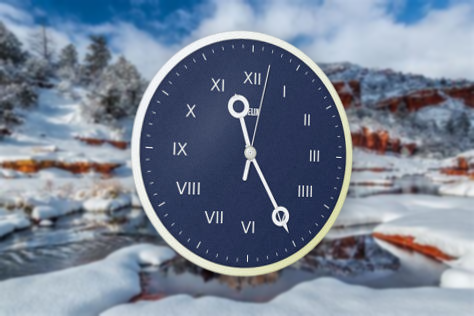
**11:25:02**
